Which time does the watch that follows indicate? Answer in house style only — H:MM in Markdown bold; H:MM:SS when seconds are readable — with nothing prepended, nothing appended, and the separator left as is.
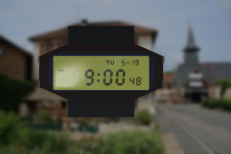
**9:00:48**
